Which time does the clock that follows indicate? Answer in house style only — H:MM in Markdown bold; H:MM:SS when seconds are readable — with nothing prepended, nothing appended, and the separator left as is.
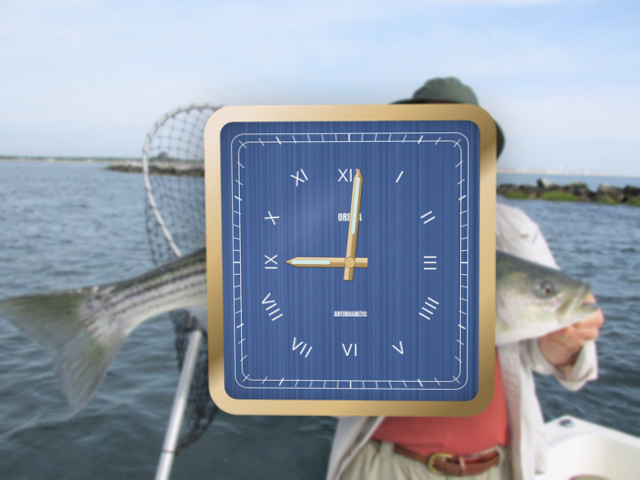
**9:01**
